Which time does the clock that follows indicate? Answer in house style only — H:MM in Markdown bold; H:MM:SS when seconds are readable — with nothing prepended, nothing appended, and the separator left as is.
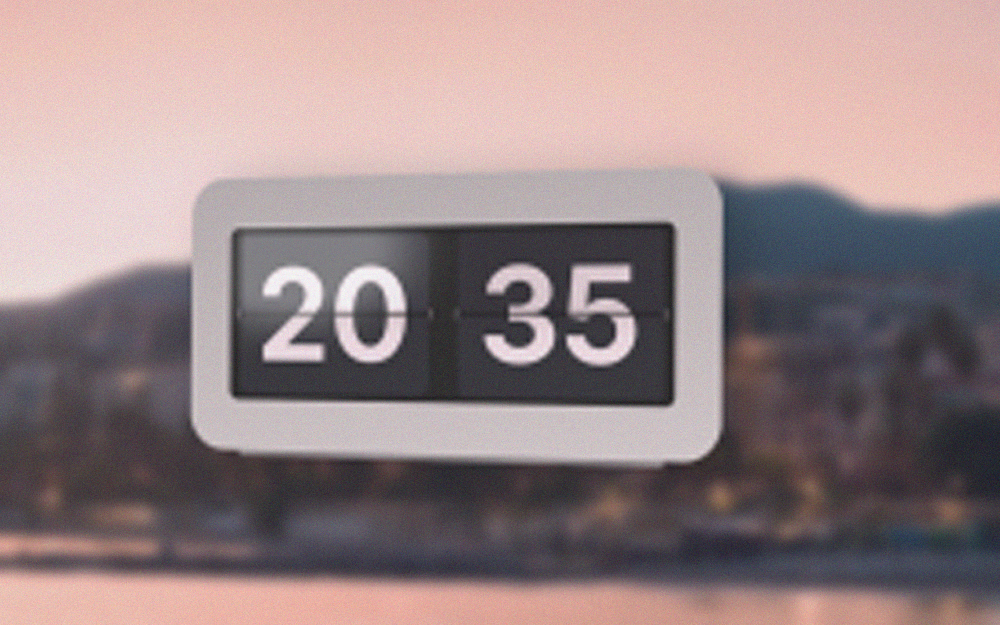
**20:35**
